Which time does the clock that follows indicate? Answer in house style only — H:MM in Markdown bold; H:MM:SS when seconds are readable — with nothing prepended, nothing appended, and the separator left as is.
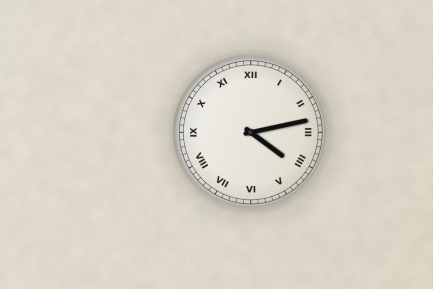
**4:13**
